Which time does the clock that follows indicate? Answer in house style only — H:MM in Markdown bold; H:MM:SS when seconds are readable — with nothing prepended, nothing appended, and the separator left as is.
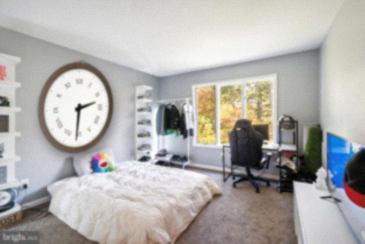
**2:31**
